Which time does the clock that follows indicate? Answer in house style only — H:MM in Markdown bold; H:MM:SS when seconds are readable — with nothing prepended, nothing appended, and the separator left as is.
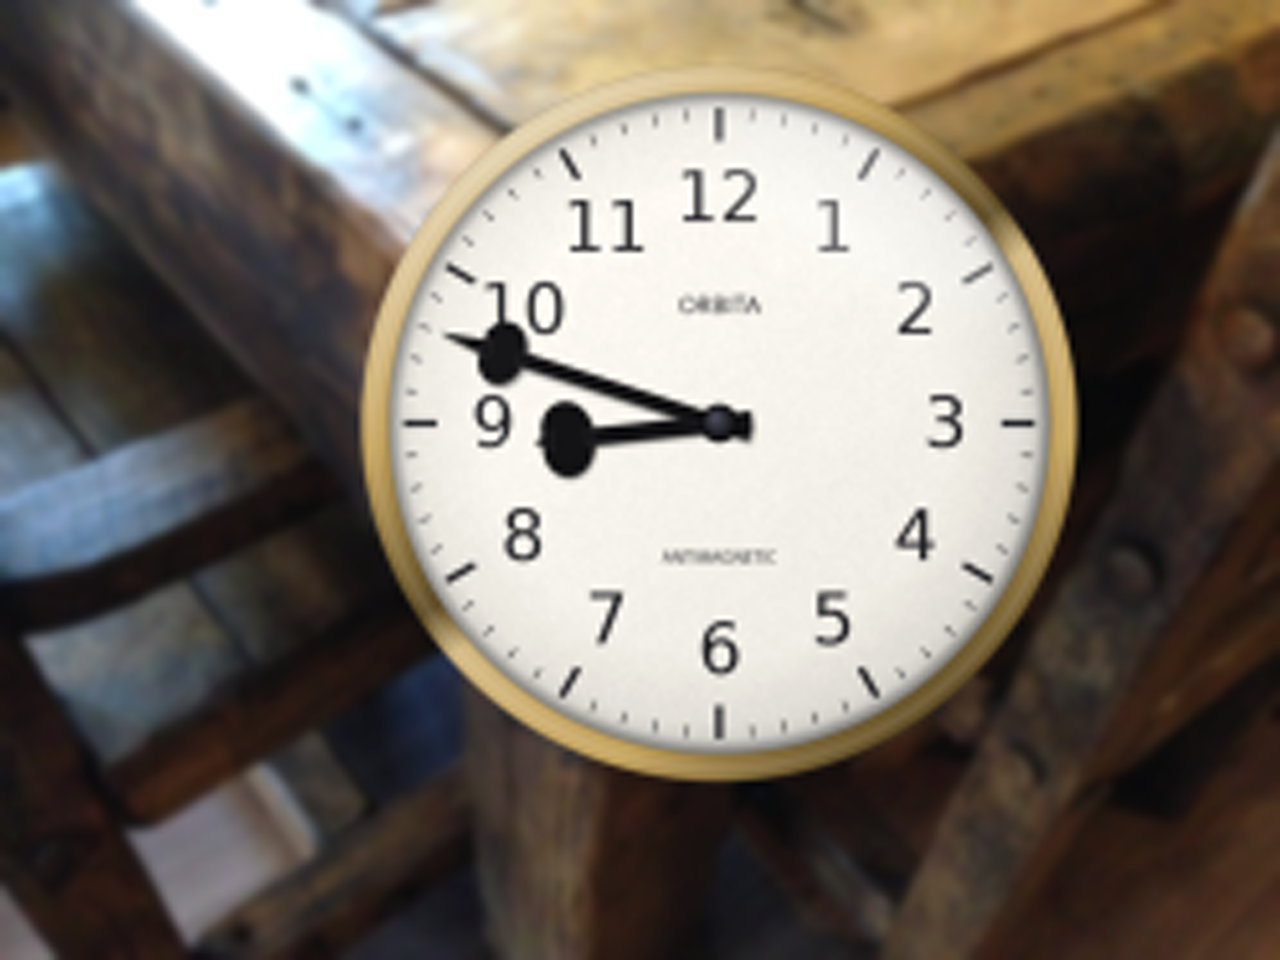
**8:48**
